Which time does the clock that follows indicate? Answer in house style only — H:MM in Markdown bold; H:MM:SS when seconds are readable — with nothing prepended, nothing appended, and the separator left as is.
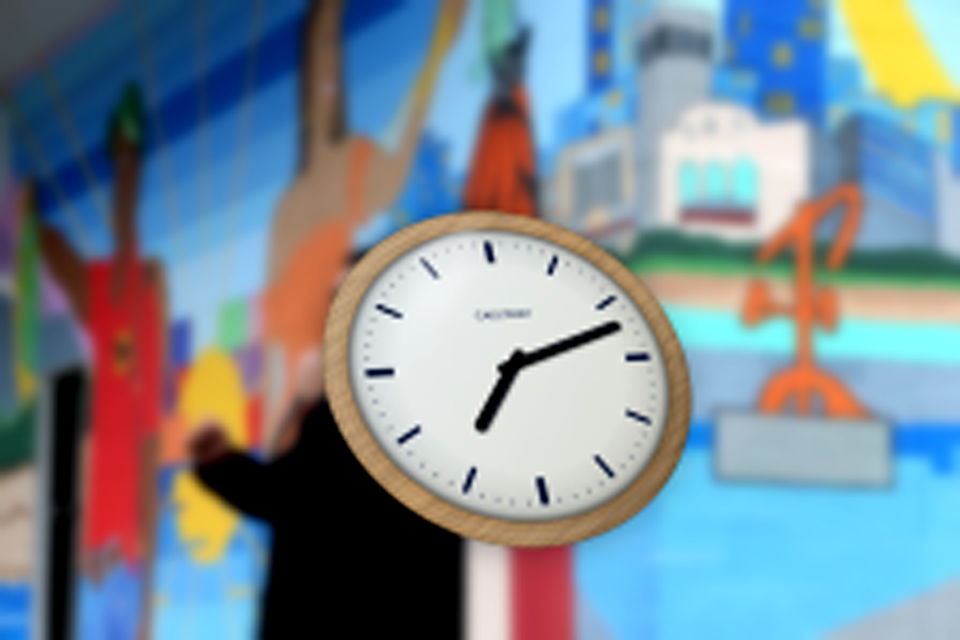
**7:12**
